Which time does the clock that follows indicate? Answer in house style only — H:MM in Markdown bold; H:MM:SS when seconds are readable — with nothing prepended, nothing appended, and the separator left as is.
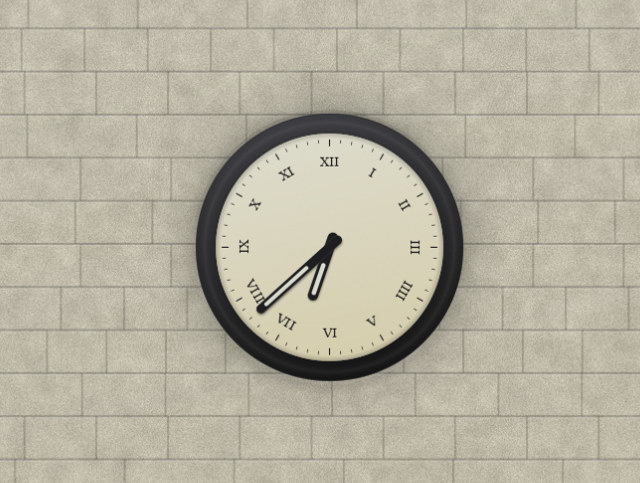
**6:38**
